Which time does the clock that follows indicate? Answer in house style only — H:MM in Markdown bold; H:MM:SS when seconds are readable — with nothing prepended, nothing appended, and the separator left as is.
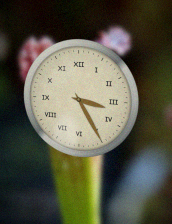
**3:25**
